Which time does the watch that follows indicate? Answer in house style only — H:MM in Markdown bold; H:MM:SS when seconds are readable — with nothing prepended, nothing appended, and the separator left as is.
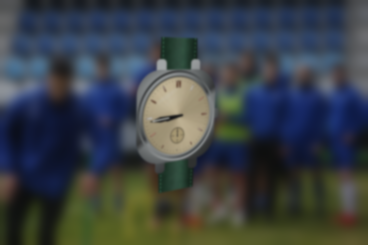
**8:44**
